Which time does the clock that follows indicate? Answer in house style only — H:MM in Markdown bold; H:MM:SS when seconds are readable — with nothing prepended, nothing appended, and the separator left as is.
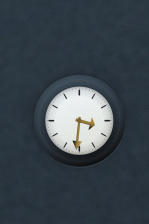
**3:31**
